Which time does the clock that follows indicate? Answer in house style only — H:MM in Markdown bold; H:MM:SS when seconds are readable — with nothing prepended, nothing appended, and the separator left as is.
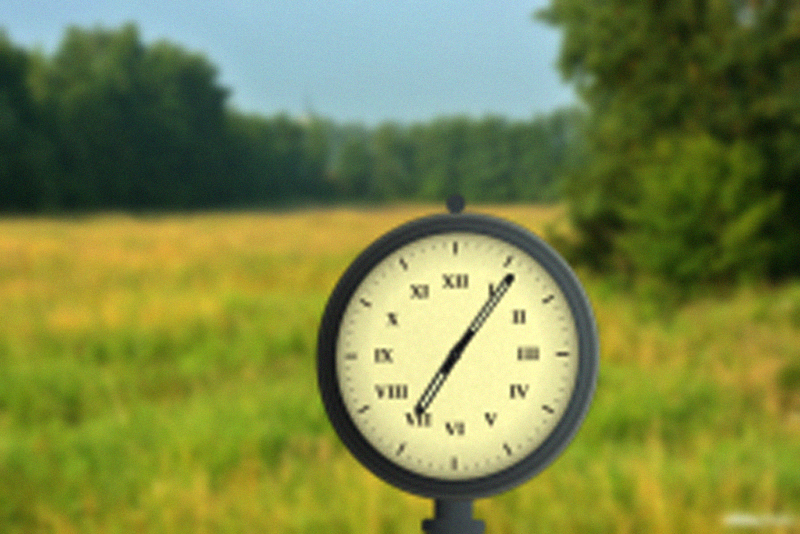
**7:06**
